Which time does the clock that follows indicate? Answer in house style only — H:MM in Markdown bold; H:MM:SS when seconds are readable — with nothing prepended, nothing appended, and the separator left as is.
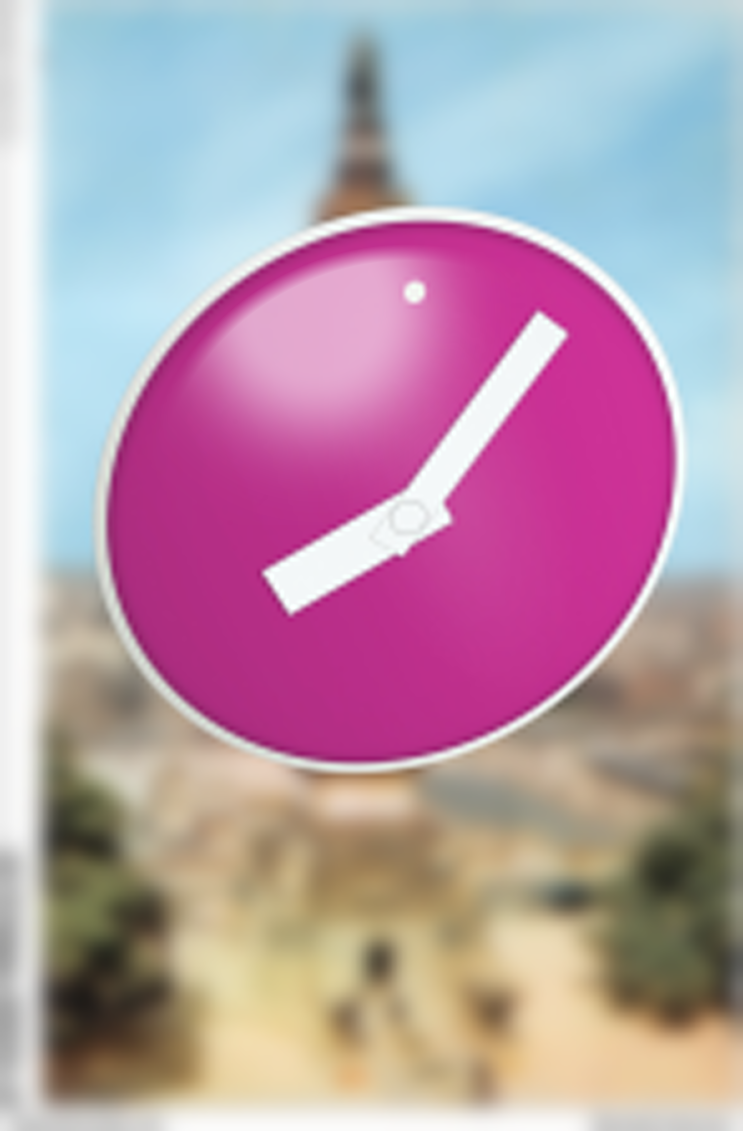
**8:06**
